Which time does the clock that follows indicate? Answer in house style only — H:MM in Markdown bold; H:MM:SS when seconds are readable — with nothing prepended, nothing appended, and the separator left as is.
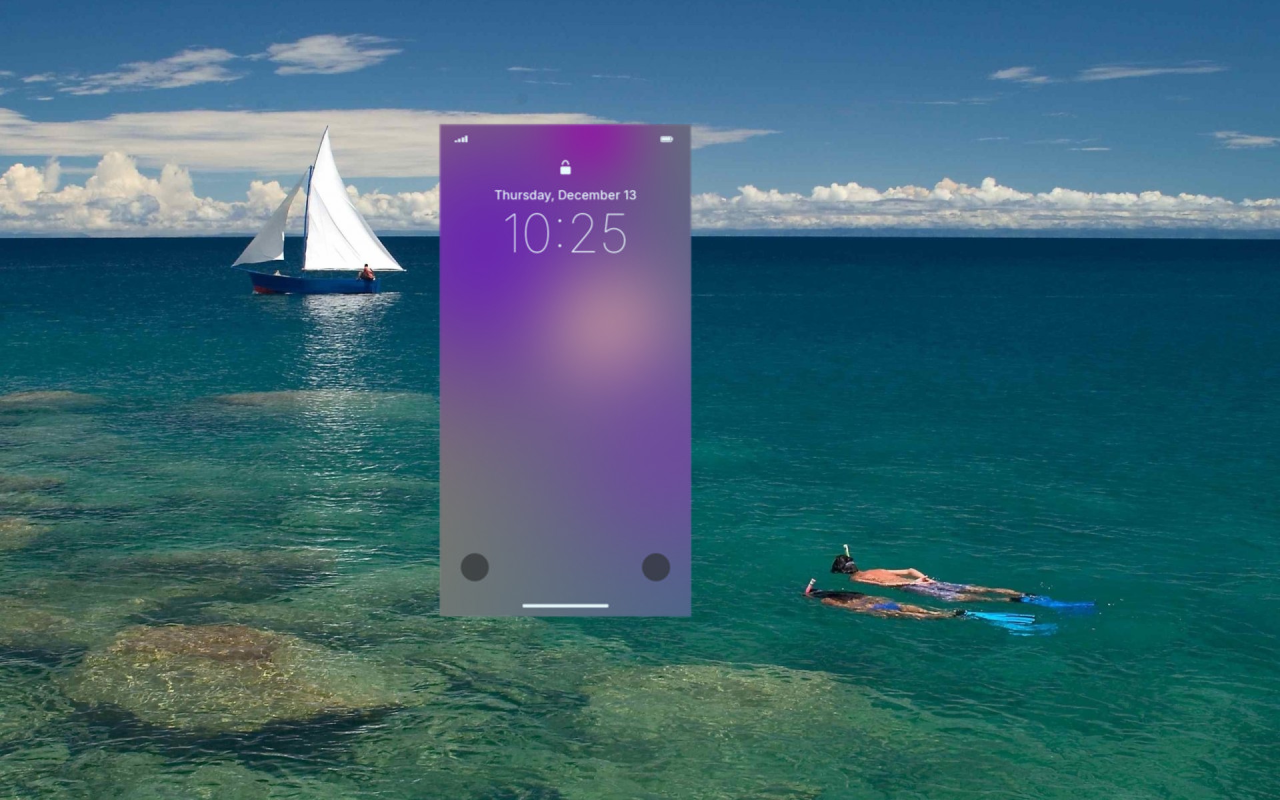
**10:25**
